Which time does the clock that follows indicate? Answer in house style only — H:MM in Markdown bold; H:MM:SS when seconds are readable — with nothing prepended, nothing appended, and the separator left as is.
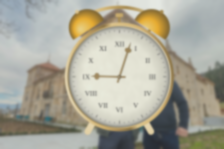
**9:03**
